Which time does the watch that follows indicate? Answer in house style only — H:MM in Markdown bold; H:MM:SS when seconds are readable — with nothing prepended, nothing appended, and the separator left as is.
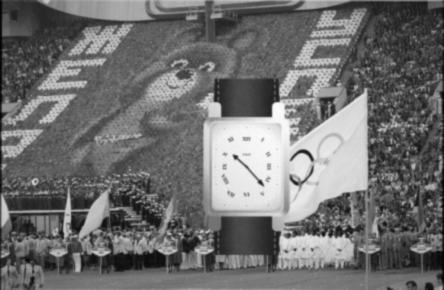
**10:23**
